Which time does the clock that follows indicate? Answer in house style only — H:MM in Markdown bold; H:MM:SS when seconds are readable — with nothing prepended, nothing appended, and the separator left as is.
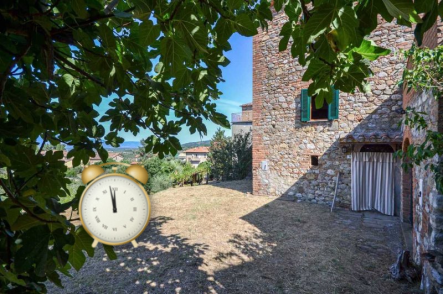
**11:58**
